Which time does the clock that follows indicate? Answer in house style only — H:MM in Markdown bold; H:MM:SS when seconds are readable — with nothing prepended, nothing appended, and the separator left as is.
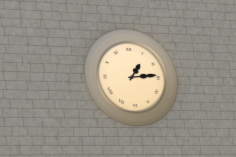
**1:14**
